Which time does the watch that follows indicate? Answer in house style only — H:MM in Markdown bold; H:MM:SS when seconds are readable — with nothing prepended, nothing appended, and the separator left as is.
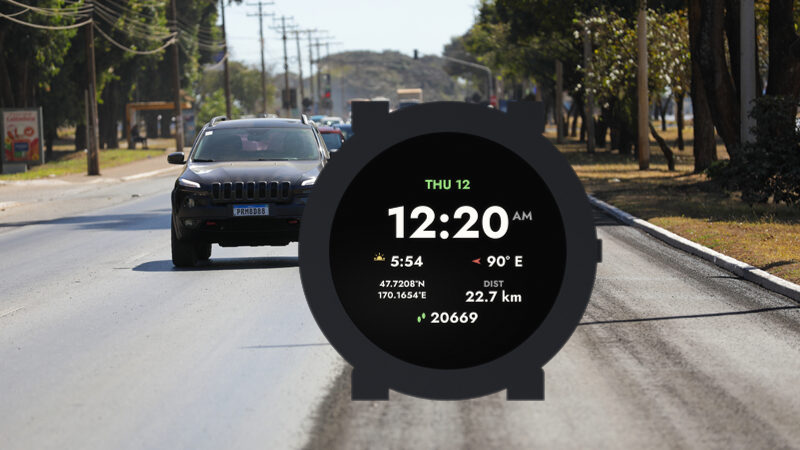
**12:20**
